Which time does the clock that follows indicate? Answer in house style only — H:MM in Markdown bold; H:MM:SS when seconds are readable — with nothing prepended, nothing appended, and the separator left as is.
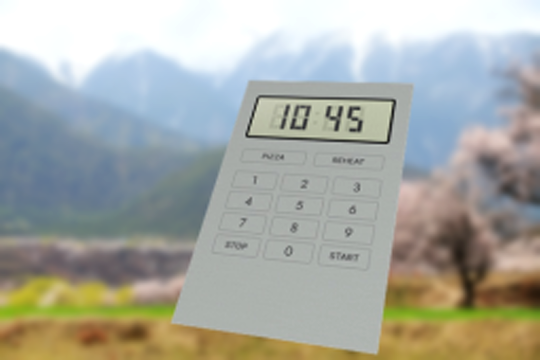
**10:45**
